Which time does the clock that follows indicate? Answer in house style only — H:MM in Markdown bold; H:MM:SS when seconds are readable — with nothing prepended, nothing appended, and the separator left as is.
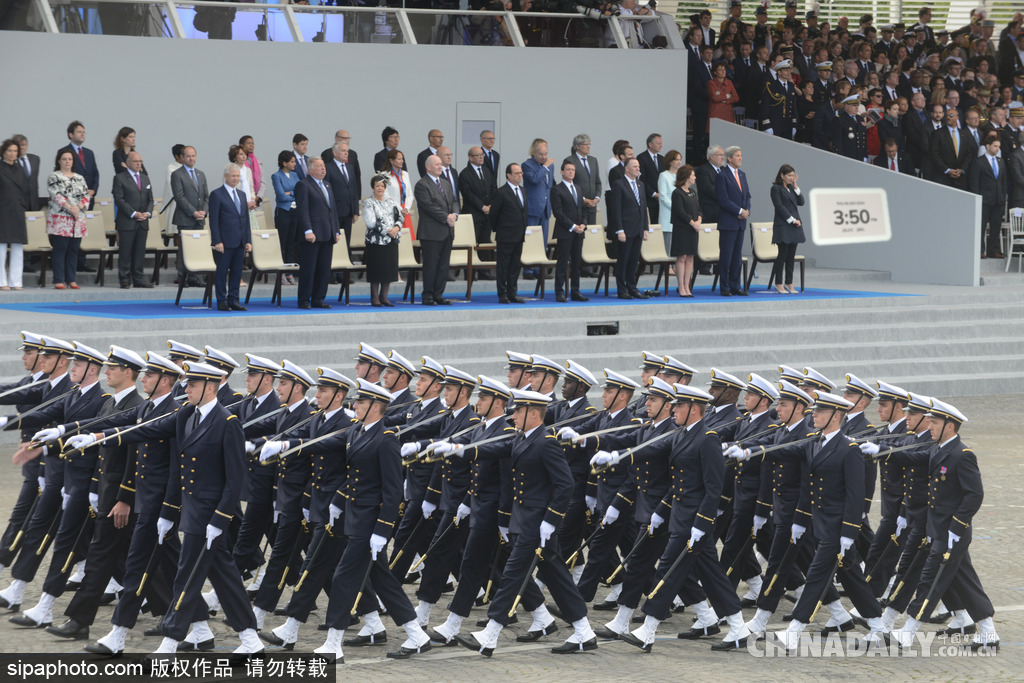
**3:50**
